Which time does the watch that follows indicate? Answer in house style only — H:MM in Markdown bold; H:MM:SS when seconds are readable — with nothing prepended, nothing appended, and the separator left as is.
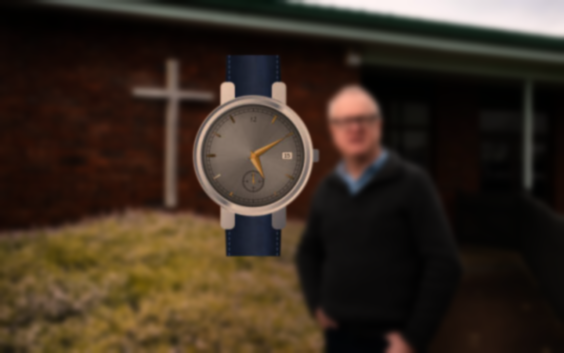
**5:10**
